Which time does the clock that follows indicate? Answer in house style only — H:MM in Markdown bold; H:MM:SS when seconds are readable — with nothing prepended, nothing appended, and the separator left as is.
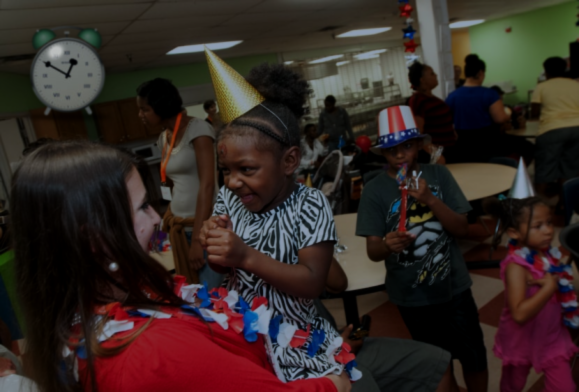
**12:50**
